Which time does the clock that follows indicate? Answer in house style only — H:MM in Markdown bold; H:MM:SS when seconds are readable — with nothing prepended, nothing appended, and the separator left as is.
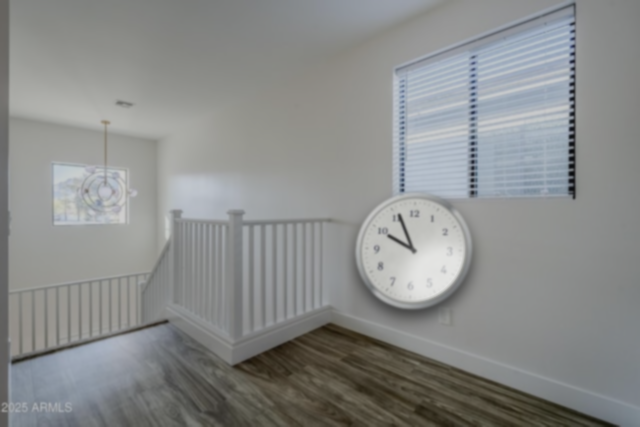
**9:56**
